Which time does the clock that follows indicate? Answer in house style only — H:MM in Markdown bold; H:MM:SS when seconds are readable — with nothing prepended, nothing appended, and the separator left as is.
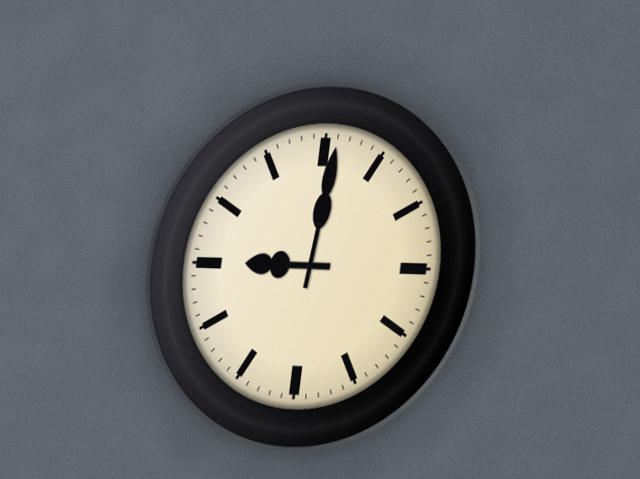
**9:01**
